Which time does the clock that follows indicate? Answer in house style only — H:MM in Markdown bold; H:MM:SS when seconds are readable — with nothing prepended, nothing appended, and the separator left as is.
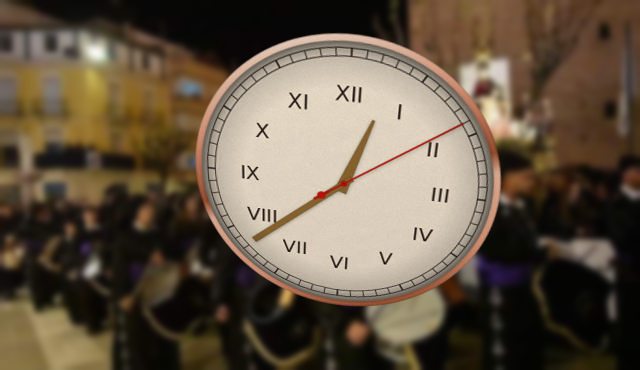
**12:38:09**
